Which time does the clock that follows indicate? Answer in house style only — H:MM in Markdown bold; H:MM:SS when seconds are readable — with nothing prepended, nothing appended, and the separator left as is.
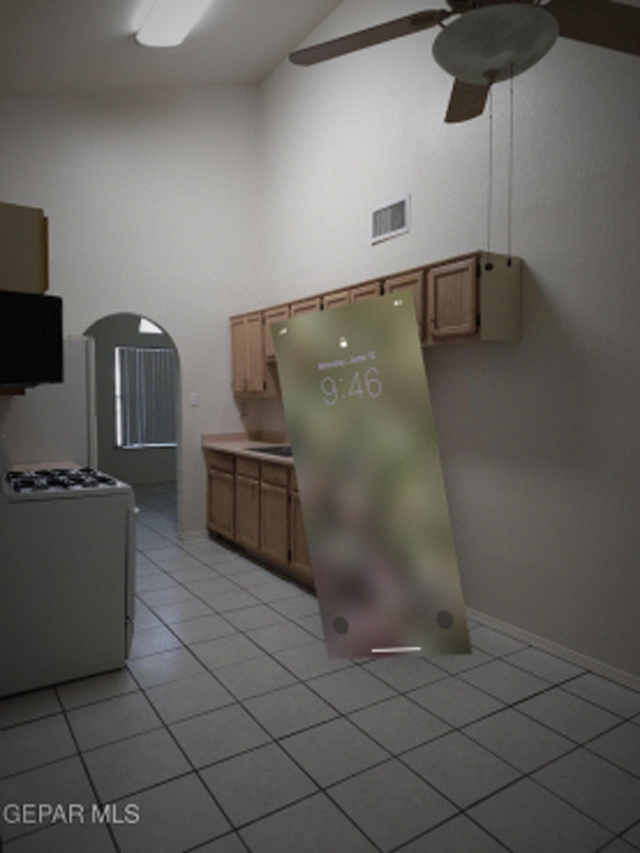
**9:46**
